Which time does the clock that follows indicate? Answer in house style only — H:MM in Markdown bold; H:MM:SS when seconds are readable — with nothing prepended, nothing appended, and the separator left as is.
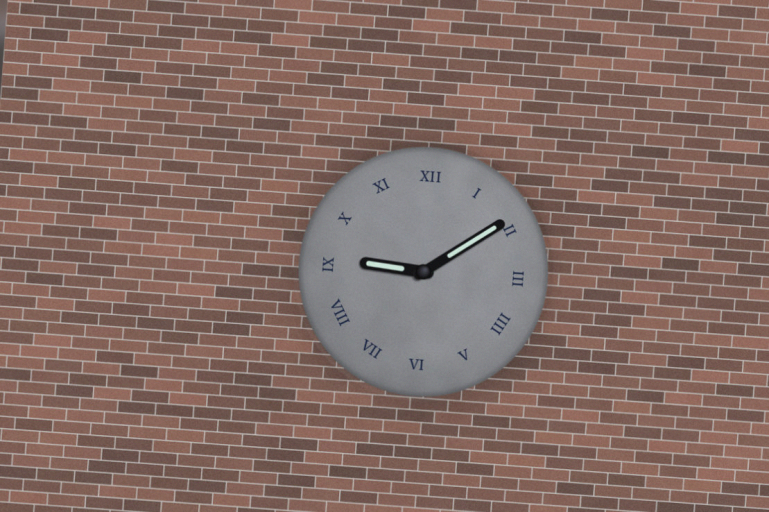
**9:09**
